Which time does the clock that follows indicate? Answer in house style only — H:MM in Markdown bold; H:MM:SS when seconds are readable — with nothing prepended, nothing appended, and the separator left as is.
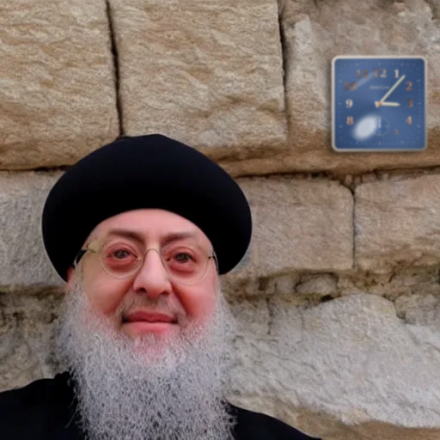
**3:07**
